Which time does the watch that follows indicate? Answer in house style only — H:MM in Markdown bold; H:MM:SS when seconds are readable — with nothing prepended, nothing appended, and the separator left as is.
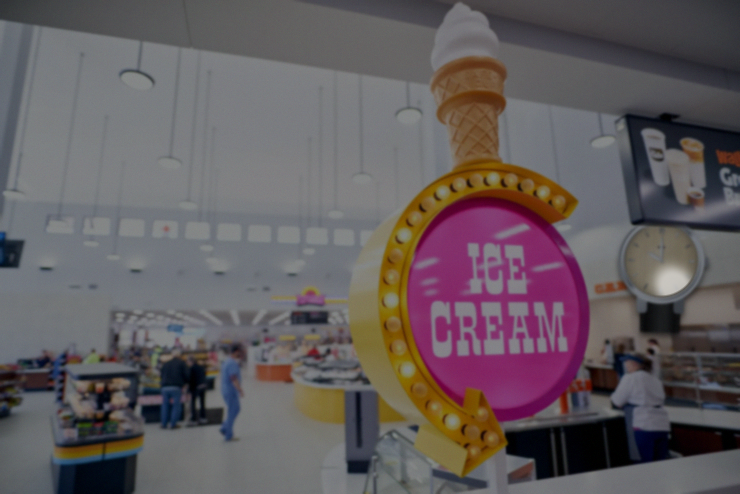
**10:00**
